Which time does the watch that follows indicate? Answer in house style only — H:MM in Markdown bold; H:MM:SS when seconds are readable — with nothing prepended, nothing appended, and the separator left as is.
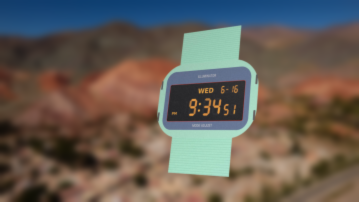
**9:34:51**
